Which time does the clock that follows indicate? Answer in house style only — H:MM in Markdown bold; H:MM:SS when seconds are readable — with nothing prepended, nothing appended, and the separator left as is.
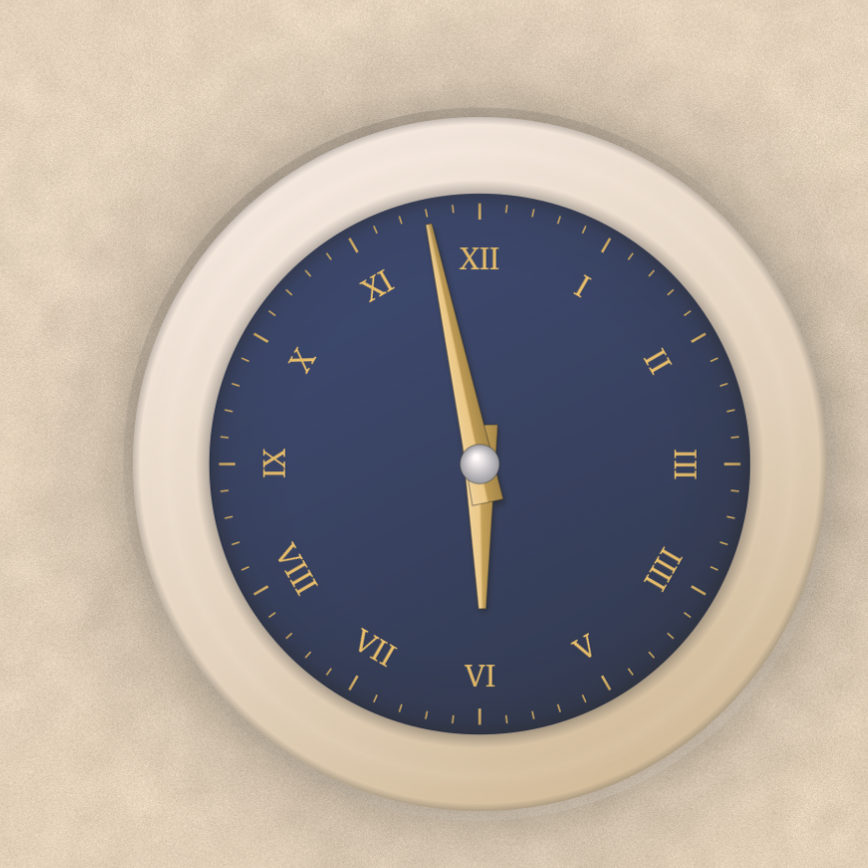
**5:58**
